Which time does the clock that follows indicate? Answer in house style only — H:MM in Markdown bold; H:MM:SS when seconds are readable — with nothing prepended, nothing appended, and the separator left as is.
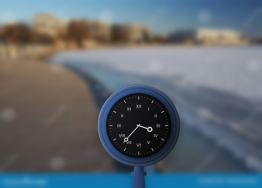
**3:37**
